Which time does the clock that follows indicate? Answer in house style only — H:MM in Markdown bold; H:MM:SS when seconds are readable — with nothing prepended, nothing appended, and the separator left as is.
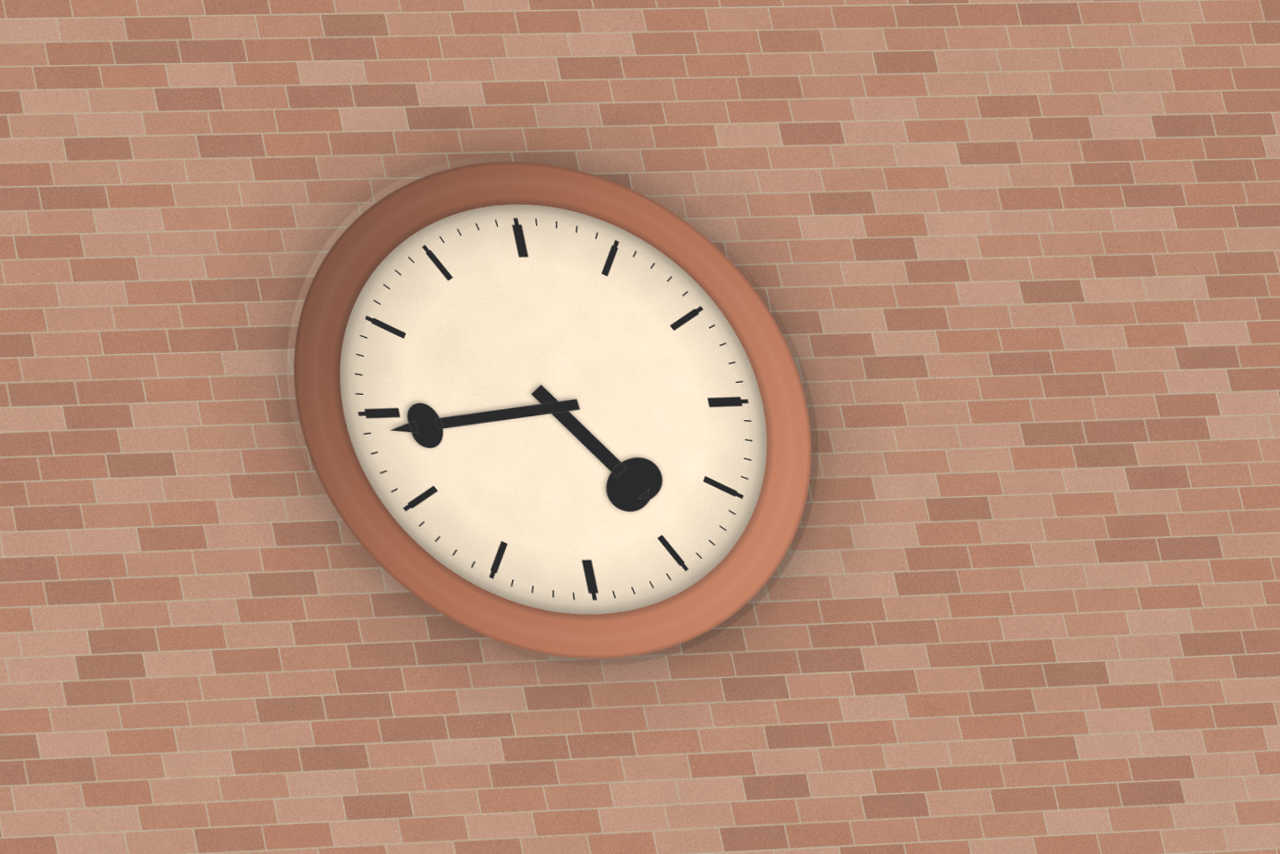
**4:44**
